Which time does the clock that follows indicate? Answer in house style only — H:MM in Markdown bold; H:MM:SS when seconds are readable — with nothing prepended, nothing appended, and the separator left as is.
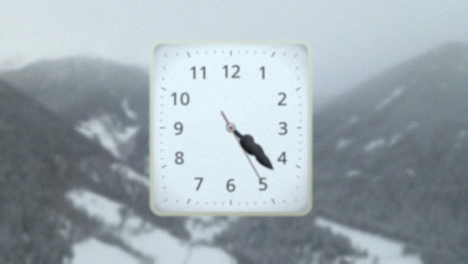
**4:22:25**
